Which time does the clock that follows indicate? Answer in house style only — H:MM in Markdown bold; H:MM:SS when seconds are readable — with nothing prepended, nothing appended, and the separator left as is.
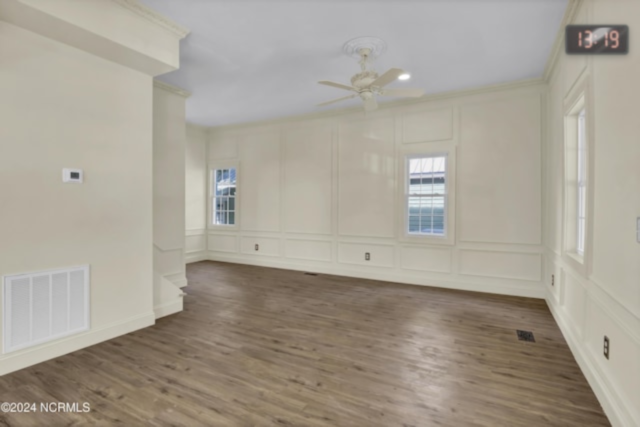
**13:19**
